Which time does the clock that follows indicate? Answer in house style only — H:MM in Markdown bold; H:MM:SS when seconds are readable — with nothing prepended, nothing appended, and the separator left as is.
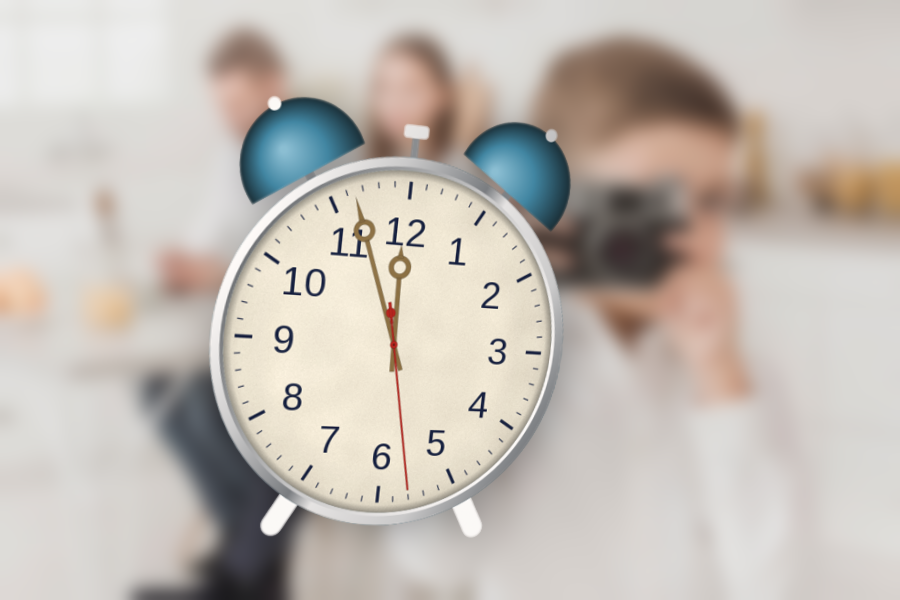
**11:56:28**
